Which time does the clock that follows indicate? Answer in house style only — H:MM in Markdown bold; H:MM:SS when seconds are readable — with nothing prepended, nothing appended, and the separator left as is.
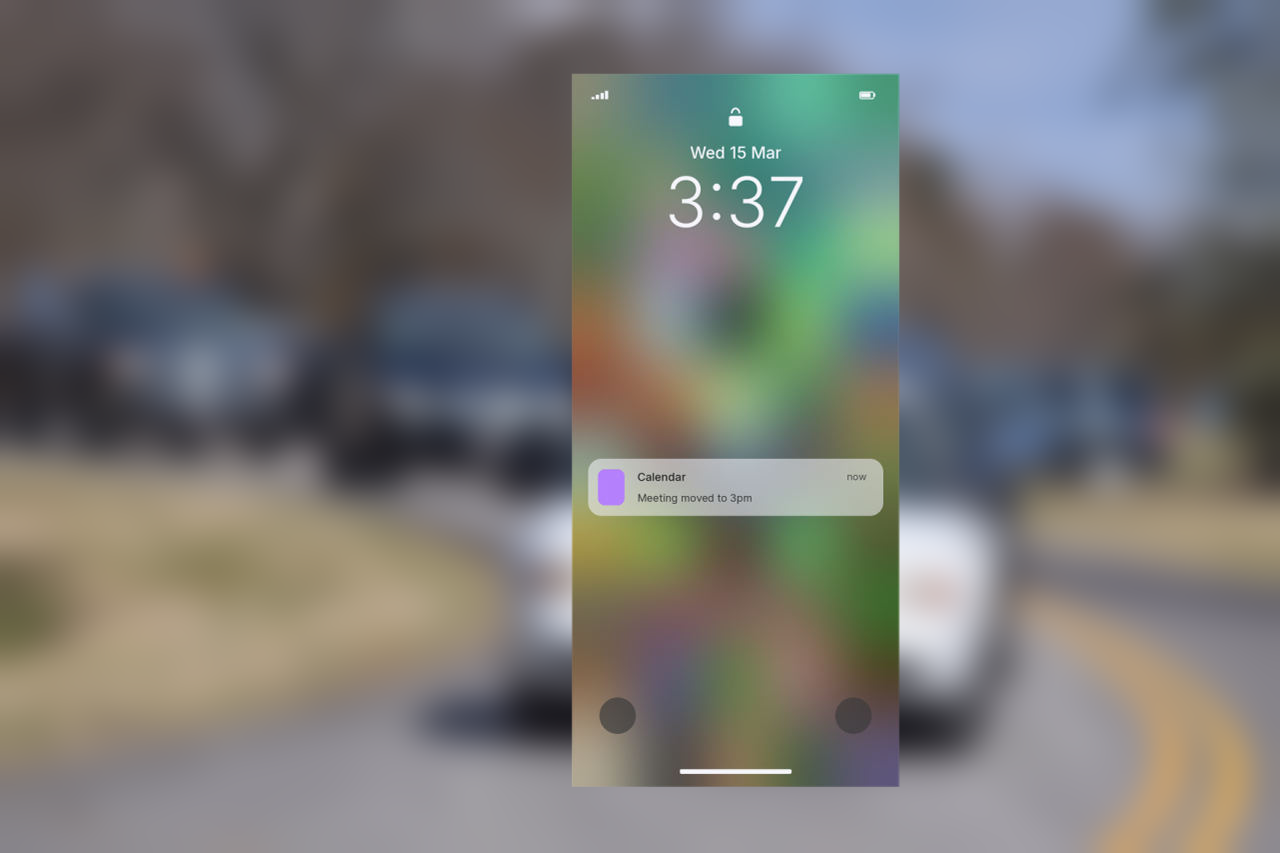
**3:37**
